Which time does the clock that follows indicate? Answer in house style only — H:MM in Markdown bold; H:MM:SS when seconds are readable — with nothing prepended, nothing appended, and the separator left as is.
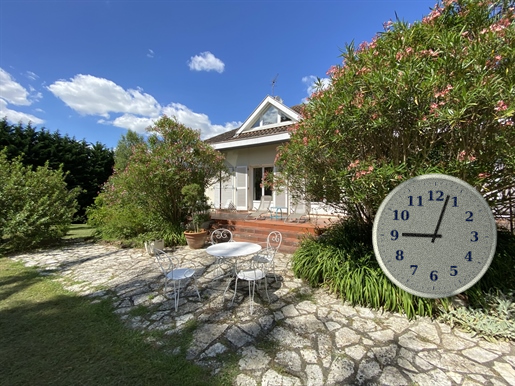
**9:03**
